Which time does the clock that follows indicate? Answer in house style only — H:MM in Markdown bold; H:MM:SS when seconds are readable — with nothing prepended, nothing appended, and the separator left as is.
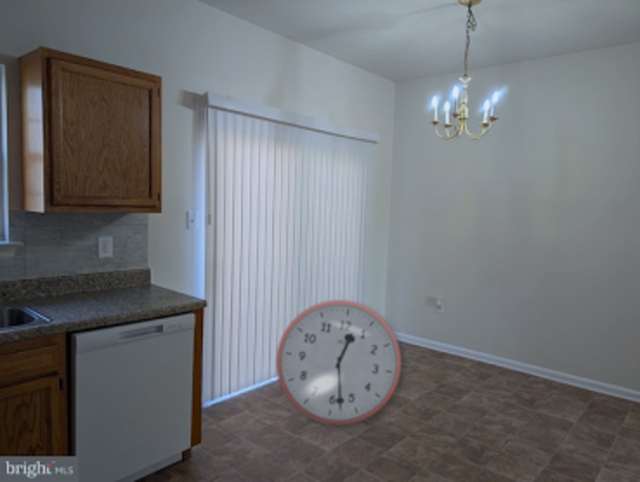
**12:28**
